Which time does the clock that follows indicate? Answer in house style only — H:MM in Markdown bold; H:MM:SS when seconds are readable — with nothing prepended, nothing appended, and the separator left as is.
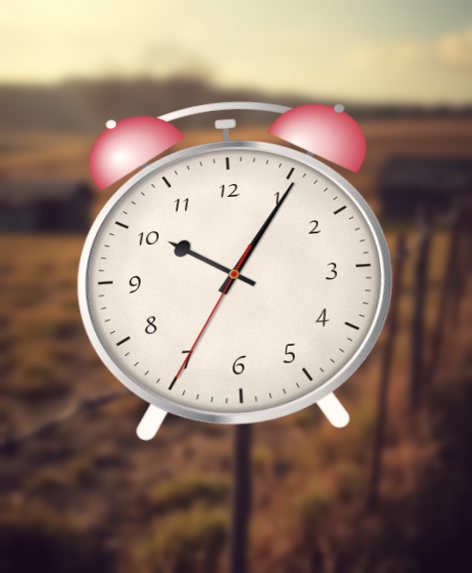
**10:05:35**
